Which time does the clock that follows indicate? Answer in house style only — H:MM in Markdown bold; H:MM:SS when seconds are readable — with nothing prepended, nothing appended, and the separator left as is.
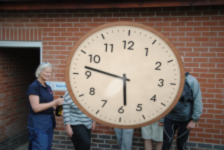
**5:47**
